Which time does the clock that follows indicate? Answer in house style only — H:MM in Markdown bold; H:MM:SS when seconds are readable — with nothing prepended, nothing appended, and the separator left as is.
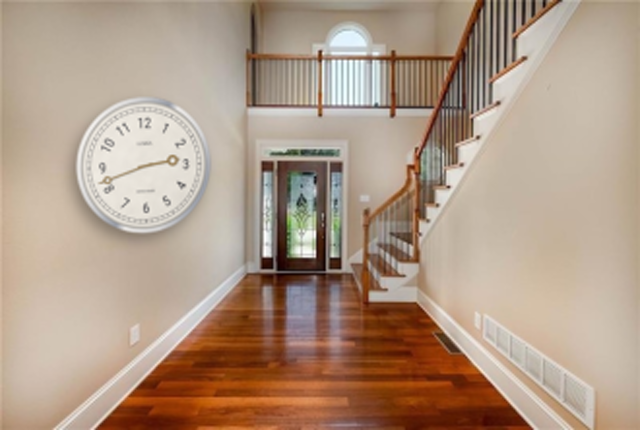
**2:42**
